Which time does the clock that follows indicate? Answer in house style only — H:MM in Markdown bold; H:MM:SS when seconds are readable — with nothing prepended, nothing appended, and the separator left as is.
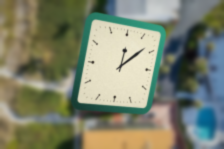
**12:08**
